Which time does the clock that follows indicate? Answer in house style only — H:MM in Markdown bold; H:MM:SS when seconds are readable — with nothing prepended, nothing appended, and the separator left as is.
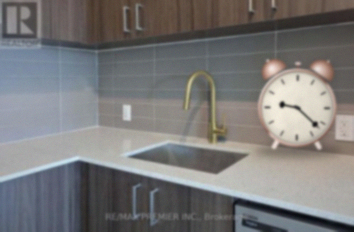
**9:22**
